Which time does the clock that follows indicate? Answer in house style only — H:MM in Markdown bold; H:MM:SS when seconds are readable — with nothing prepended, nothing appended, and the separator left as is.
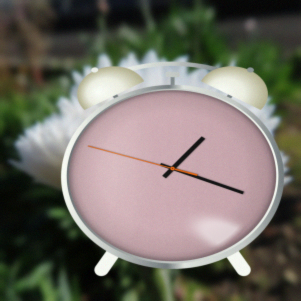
**1:18:48**
